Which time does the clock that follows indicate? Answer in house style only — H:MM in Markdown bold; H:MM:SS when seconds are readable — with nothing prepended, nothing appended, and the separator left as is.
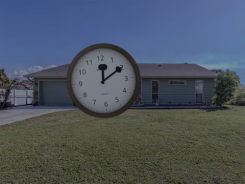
**12:10**
